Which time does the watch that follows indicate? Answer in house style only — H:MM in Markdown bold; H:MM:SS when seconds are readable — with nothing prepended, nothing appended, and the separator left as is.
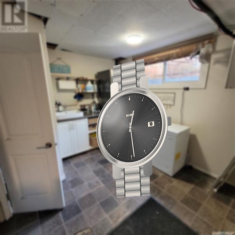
**12:29**
